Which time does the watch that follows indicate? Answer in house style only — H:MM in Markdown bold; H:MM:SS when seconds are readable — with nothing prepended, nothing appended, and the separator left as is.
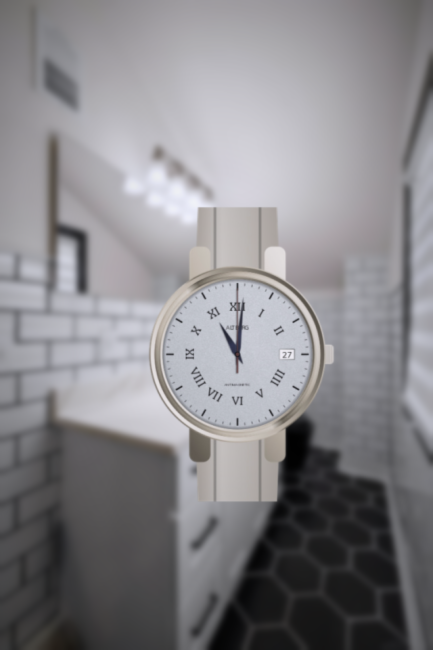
**11:01:00**
